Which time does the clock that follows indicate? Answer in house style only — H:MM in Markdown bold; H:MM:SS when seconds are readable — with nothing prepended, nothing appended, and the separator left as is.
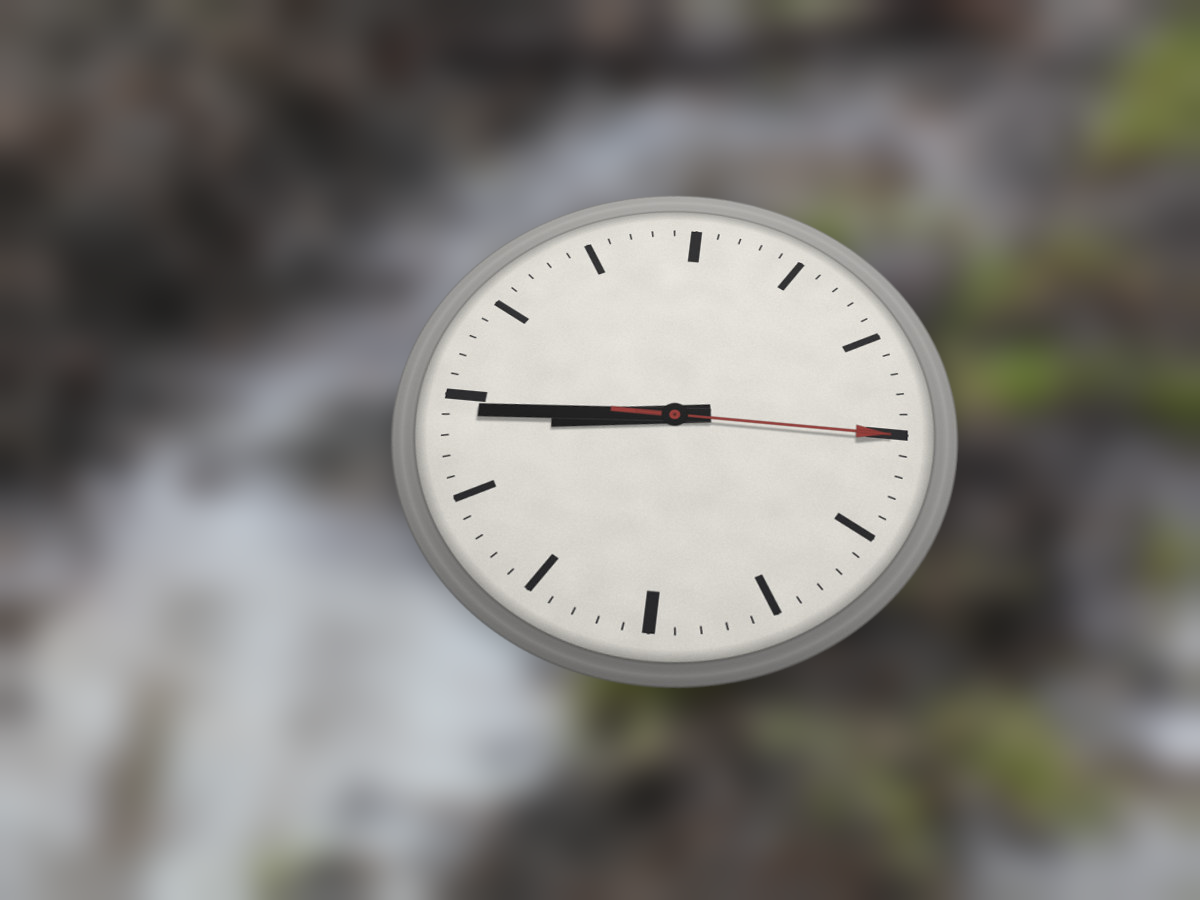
**8:44:15**
